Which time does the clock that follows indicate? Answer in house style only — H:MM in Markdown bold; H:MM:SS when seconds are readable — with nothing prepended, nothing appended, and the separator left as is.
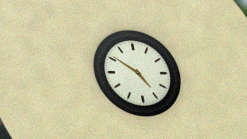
**4:51**
